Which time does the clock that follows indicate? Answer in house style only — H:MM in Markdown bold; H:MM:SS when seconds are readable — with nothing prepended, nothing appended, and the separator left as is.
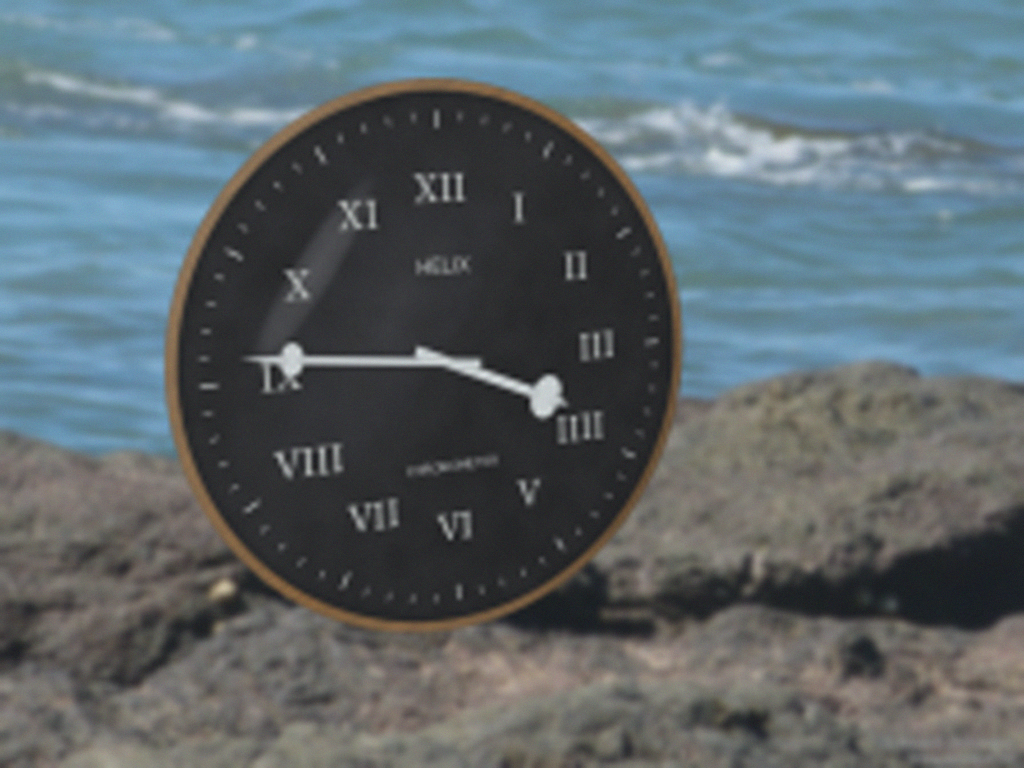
**3:46**
